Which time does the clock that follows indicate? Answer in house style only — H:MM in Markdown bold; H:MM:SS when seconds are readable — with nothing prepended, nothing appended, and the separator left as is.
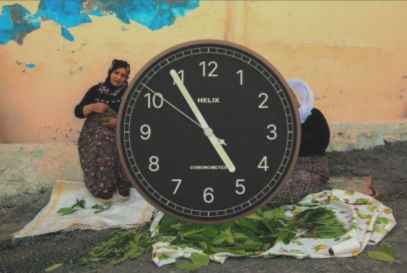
**4:54:51**
